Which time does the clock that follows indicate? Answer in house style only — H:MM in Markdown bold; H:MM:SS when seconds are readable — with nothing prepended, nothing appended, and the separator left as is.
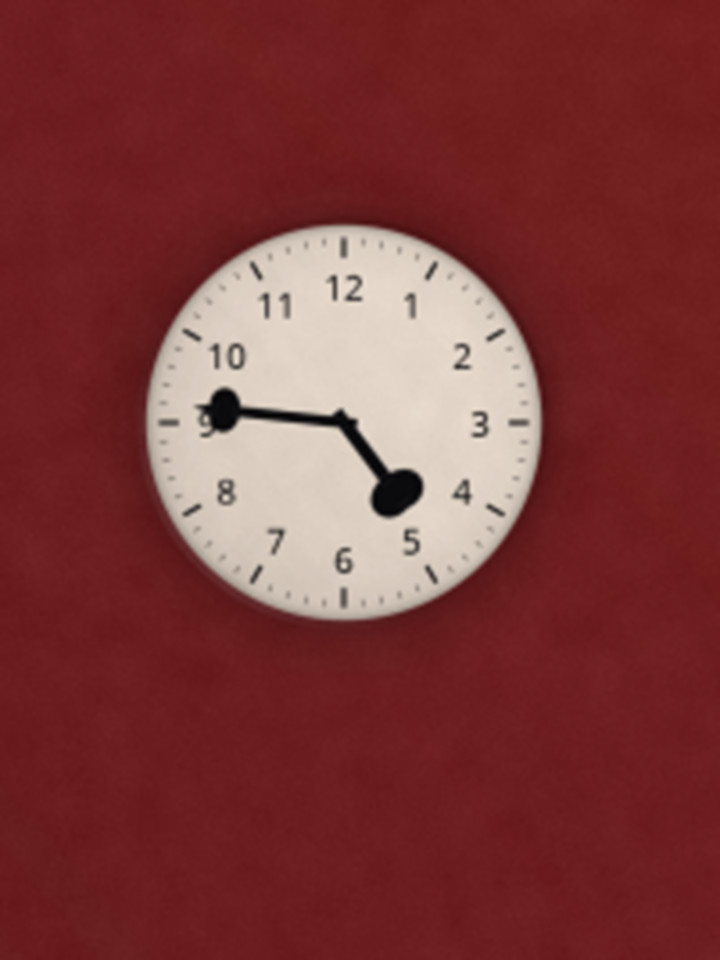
**4:46**
